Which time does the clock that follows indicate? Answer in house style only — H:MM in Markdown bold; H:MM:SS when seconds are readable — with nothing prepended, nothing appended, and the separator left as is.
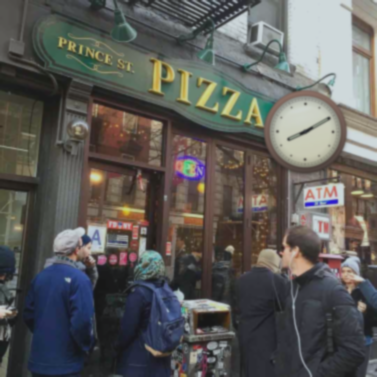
**8:10**
